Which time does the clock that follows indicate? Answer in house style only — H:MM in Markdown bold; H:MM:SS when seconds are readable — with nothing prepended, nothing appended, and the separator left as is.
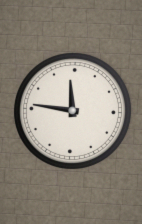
**11:46**
